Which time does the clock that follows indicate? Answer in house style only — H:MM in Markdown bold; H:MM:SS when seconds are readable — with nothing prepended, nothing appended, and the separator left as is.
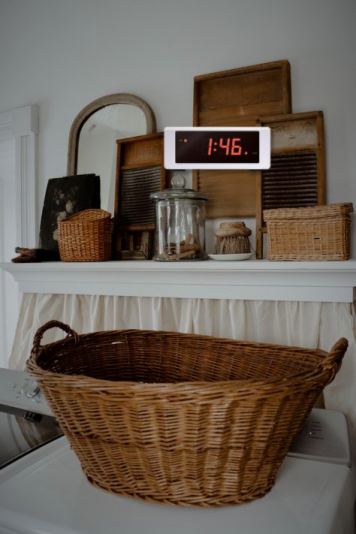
**1:46**
